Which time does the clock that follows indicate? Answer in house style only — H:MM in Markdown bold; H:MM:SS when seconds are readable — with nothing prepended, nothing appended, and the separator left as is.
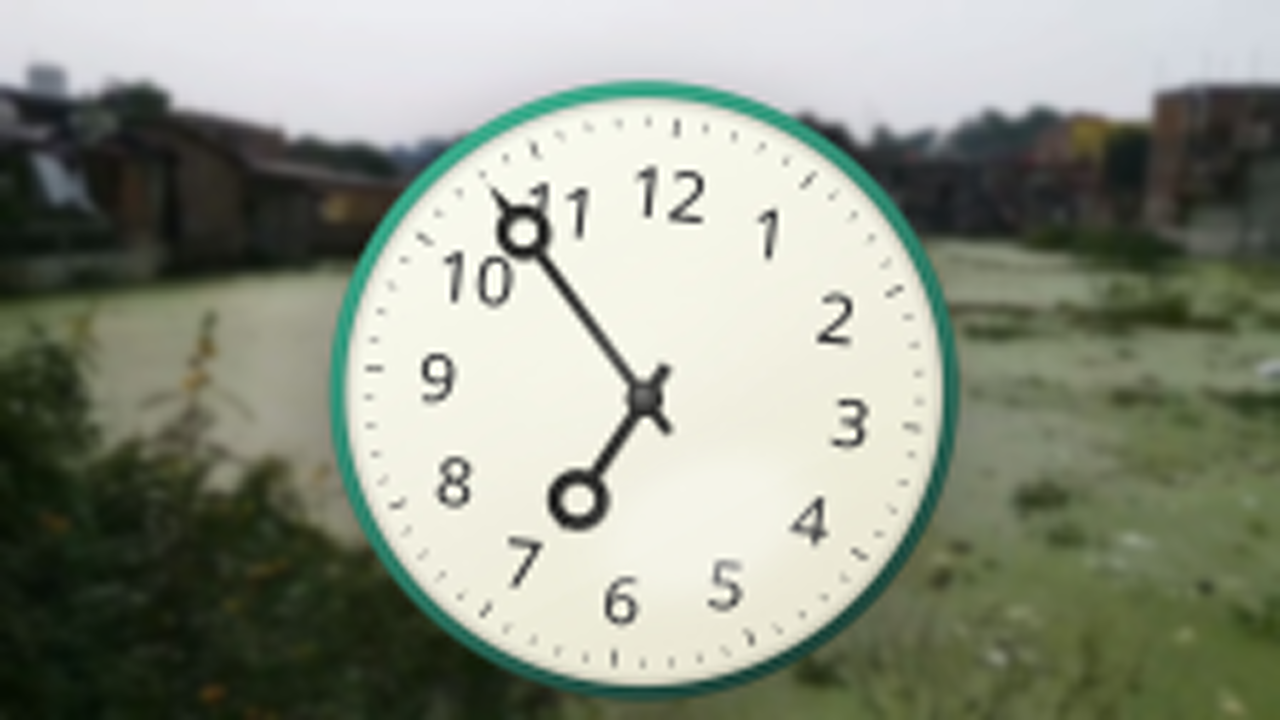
**6:53**
